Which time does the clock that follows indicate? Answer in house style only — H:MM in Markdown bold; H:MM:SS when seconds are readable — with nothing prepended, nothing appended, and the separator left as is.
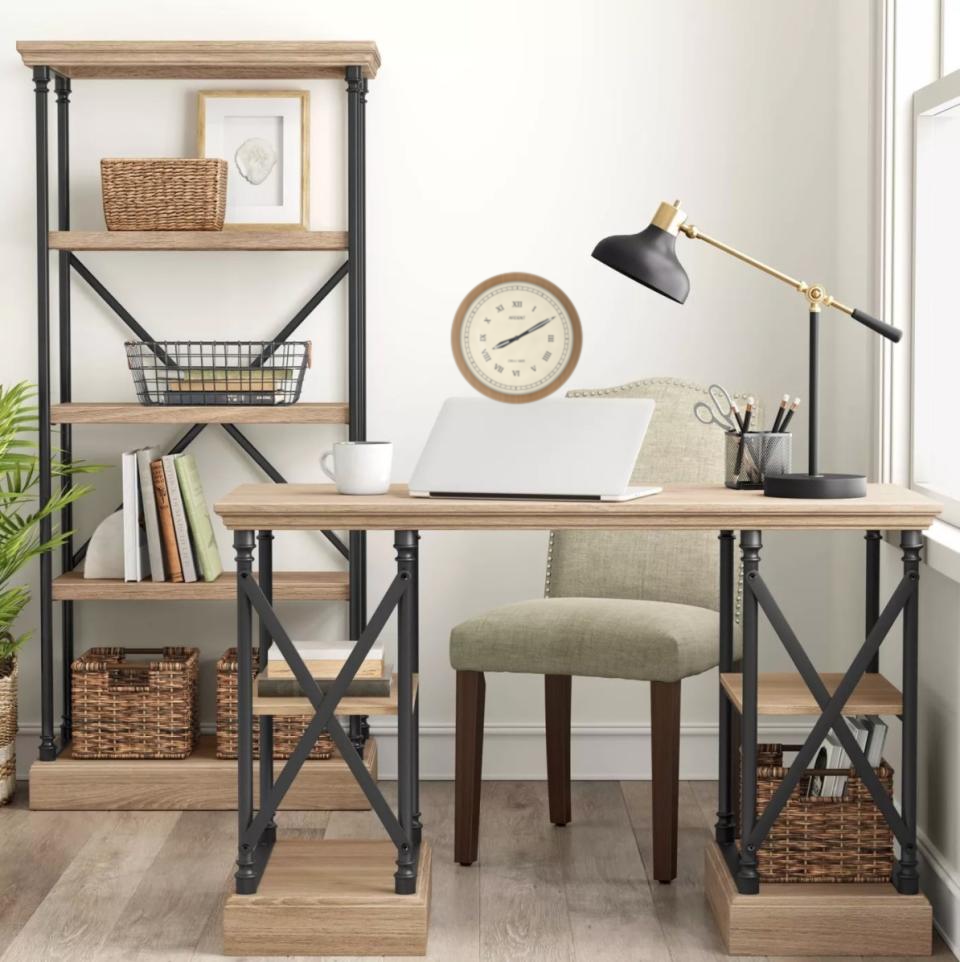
**8:10**
